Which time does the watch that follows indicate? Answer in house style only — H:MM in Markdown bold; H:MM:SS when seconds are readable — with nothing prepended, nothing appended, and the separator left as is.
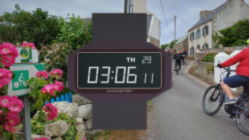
**3:06:11**
